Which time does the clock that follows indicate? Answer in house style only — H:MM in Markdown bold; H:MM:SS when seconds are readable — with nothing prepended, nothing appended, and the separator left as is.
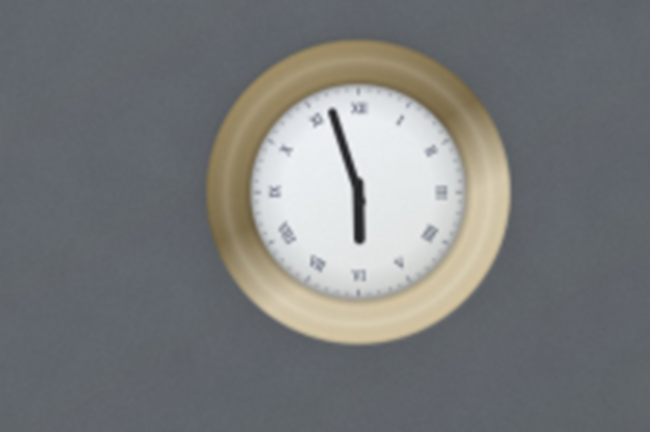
**5:57**
